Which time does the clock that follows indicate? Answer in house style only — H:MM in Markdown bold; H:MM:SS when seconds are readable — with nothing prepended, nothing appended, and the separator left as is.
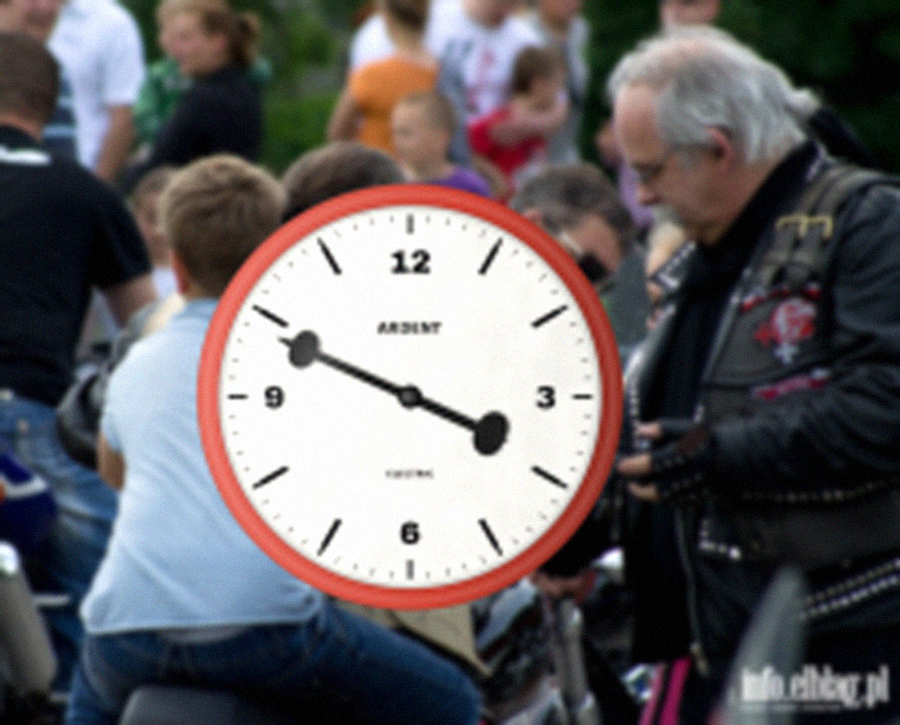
**3:49**
